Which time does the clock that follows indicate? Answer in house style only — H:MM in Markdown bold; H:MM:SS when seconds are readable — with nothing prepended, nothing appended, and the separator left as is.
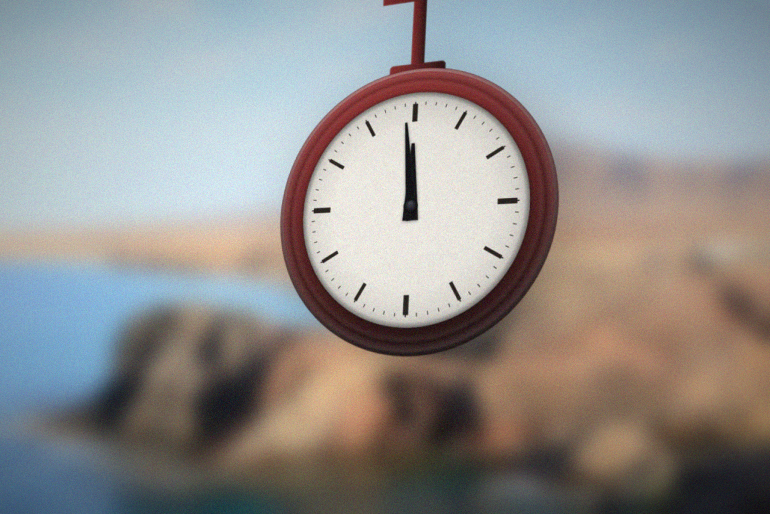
**11:59**
